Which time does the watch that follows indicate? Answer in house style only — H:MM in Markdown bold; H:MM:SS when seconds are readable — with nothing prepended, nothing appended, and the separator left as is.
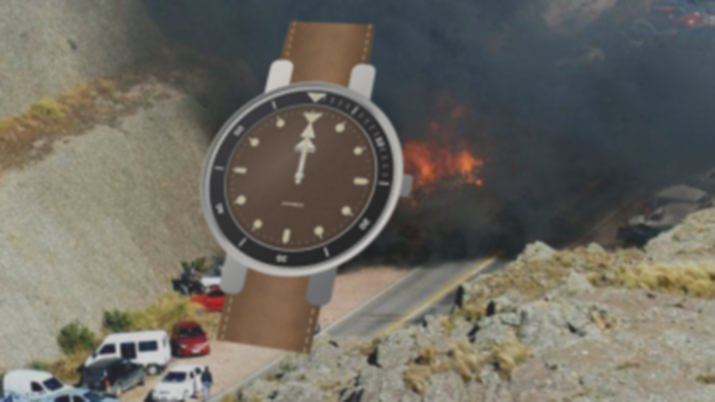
**12:00**
